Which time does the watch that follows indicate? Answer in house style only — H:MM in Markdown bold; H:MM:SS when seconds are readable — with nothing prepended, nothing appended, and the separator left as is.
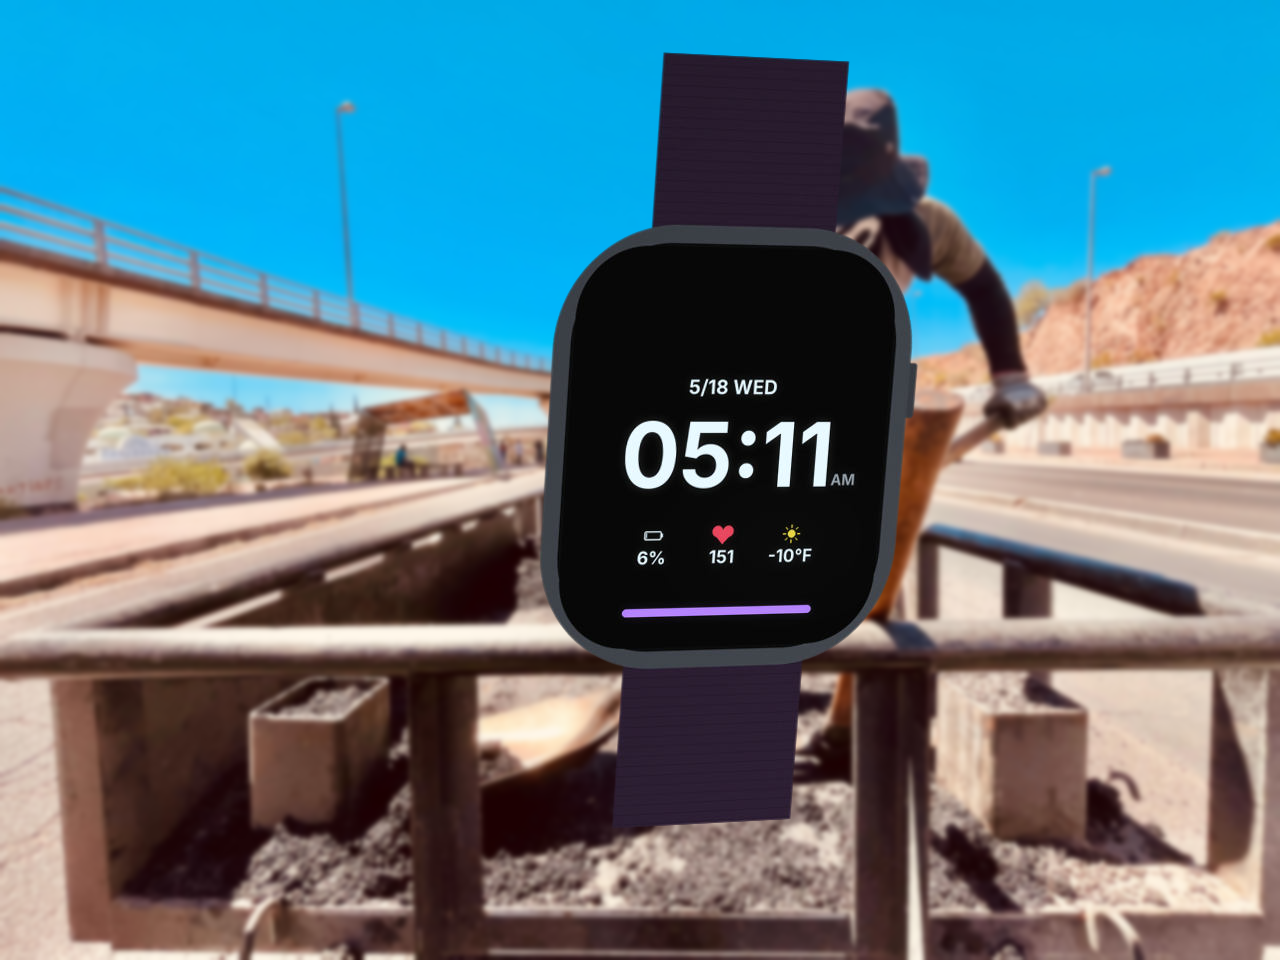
**5:11**
